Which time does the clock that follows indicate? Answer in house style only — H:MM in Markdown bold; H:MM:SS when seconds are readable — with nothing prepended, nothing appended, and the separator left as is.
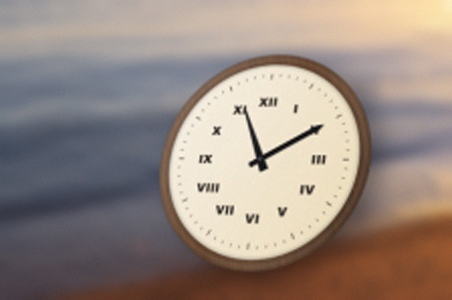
**11:10**
